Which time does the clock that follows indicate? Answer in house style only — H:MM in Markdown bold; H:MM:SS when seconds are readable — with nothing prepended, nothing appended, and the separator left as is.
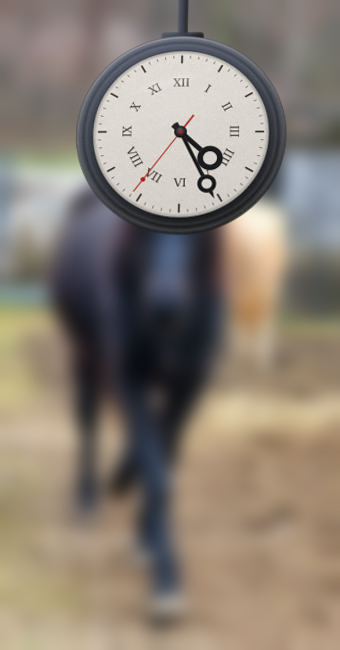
**4:25:36**
